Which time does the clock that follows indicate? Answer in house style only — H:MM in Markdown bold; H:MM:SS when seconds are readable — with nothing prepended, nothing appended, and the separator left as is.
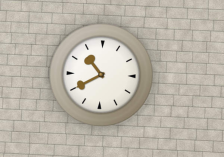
**10:40**
